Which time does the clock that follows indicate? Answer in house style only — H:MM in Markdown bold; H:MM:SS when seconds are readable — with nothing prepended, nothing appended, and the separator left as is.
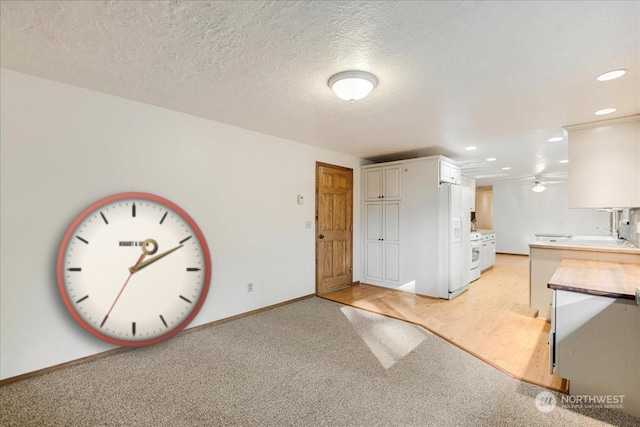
**1:10:35**
